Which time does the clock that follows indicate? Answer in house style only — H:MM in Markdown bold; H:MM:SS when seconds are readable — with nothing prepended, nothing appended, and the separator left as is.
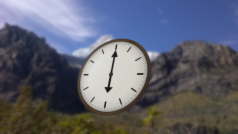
**6:00**
